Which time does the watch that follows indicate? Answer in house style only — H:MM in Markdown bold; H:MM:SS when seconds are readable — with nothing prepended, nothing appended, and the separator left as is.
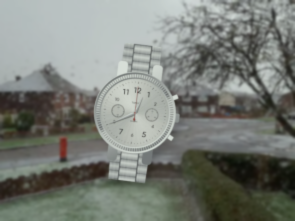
**12:40**
